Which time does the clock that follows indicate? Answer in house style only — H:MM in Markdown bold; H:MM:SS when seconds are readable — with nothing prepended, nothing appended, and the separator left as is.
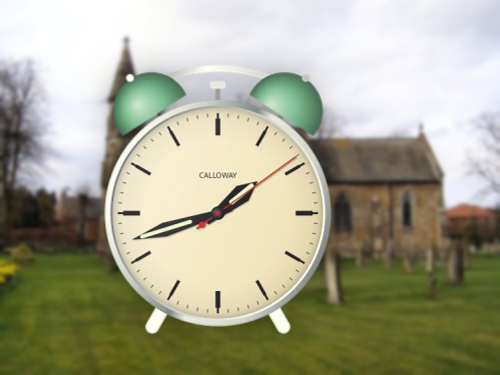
**1:42:09**
